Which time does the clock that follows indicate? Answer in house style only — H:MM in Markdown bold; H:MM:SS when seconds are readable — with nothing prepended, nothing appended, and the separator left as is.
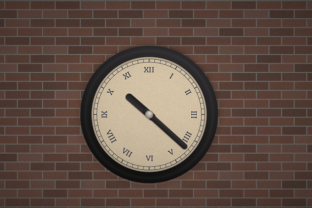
**10:22**
